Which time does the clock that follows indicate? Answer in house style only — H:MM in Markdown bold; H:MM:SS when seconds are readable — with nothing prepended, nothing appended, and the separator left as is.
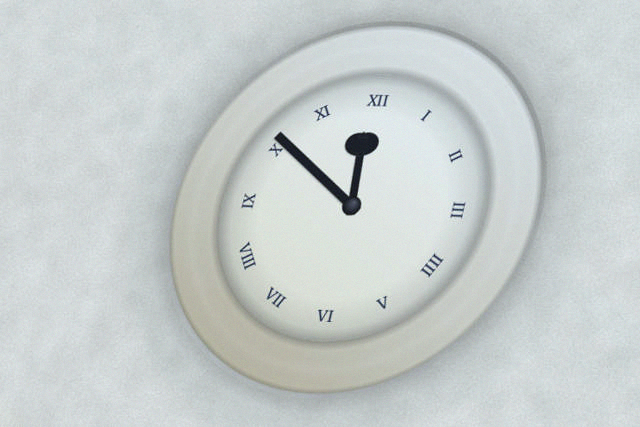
**11:51**
